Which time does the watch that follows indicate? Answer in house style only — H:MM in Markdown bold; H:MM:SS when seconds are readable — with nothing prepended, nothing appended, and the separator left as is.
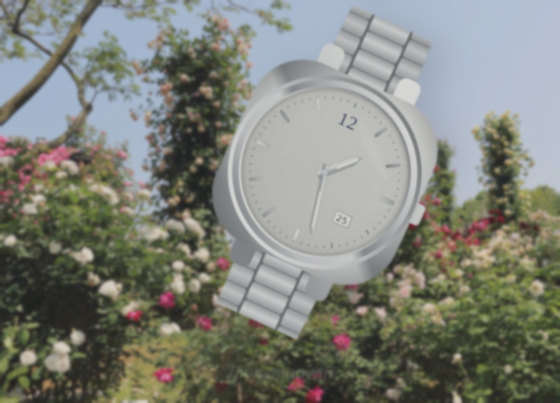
**1:28**
